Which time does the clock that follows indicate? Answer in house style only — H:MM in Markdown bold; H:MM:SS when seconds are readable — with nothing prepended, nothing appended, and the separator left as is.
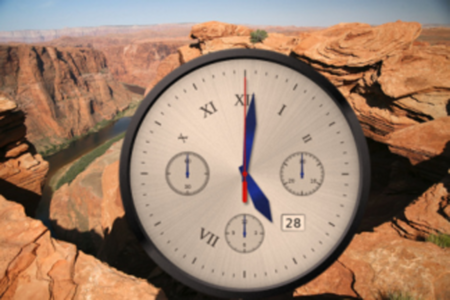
**5:01**
